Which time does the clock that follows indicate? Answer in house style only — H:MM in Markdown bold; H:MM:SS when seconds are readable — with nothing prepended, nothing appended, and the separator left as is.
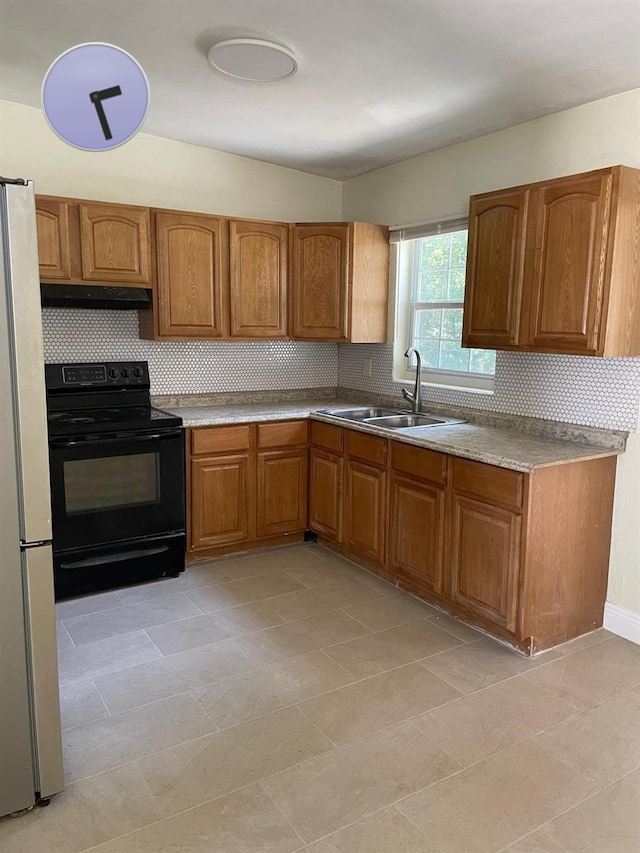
**2:27**
